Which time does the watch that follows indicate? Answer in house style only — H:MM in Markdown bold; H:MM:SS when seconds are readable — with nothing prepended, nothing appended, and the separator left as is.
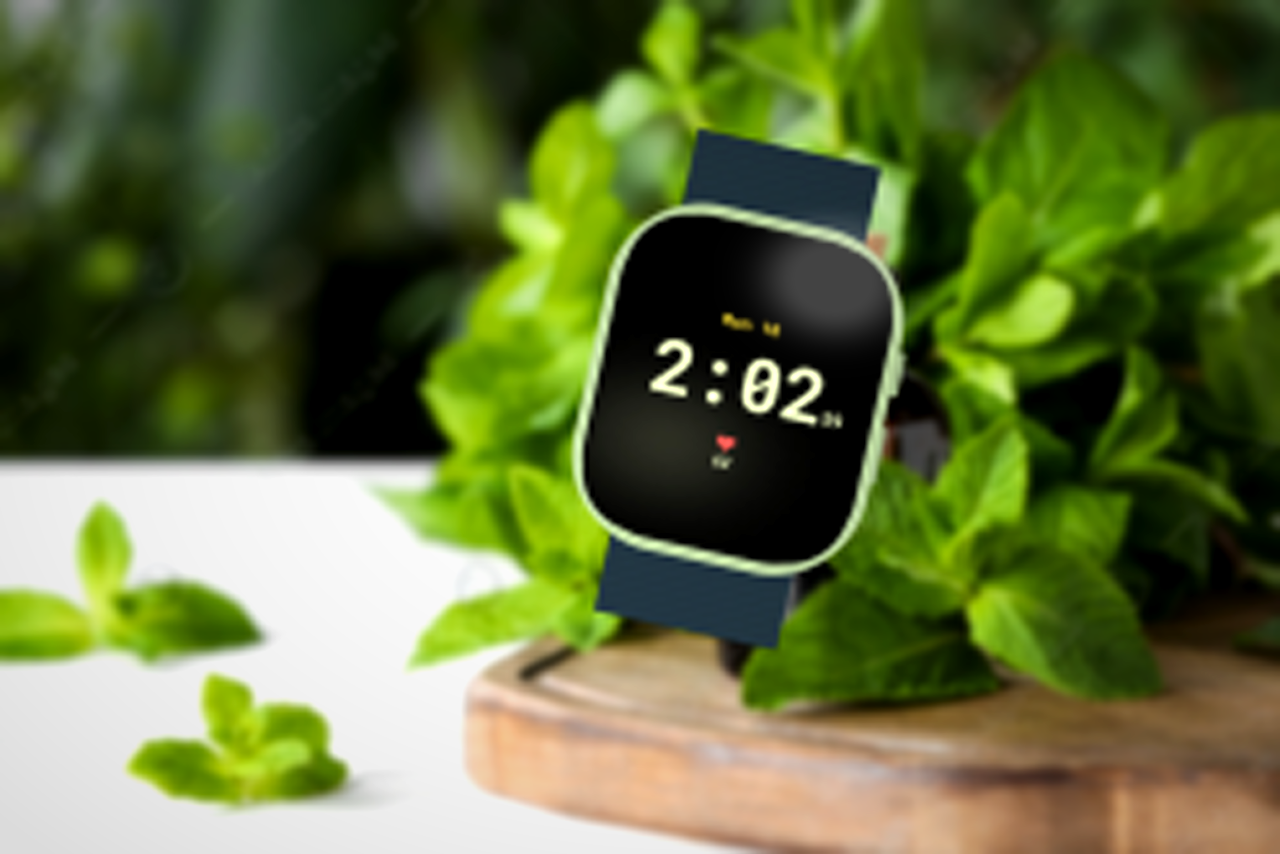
**2:02**
